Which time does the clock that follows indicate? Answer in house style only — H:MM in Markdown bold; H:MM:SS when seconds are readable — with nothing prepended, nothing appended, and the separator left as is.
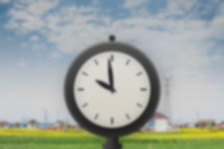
**9:59**
